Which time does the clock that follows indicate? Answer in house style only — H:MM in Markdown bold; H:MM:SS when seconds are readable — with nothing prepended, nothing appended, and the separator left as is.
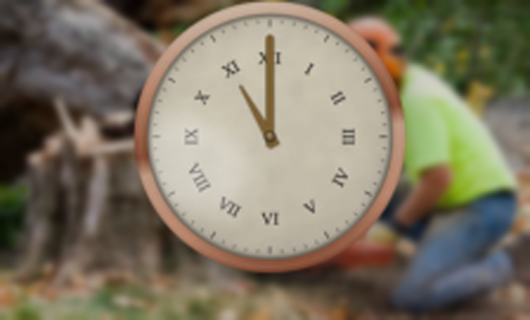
**11:00**
